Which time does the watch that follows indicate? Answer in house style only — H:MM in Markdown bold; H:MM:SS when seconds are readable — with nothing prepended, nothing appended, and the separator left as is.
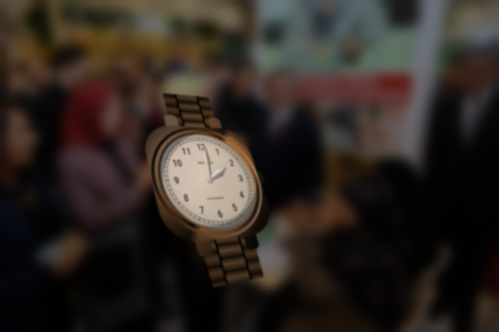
**2:01**
